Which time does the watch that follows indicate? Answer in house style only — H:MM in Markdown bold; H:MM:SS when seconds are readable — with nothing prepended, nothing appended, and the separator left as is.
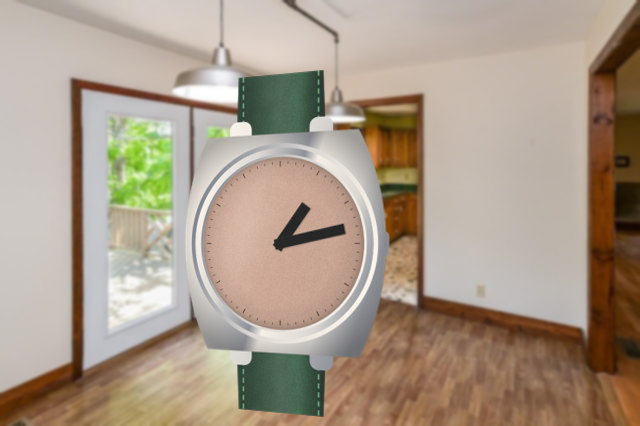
**1:13**
